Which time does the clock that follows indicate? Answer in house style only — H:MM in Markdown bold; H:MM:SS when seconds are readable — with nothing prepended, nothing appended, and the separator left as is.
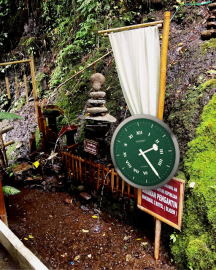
**2:25**
